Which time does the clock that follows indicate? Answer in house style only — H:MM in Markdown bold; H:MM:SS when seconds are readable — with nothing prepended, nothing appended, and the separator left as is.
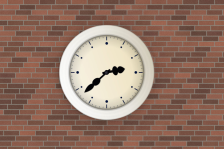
**2:38**
